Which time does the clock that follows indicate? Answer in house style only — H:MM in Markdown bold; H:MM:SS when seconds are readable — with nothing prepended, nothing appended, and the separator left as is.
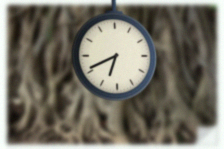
**6:41**
